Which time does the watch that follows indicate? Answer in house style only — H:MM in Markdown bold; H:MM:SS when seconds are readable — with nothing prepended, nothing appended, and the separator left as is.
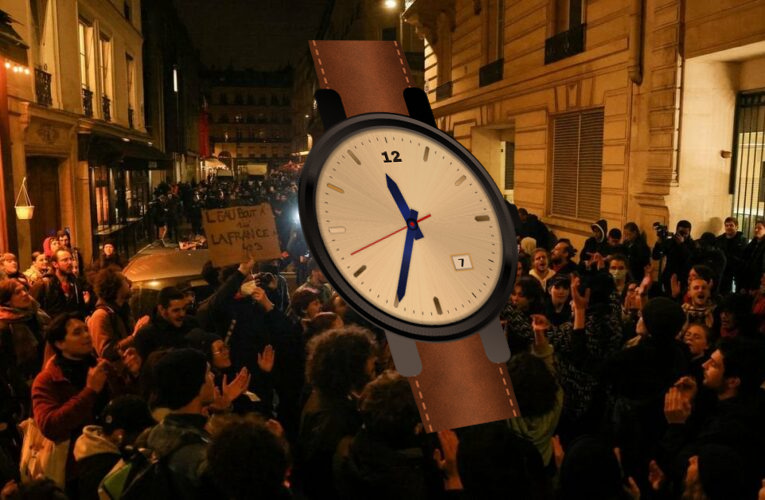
**11:34:42**
